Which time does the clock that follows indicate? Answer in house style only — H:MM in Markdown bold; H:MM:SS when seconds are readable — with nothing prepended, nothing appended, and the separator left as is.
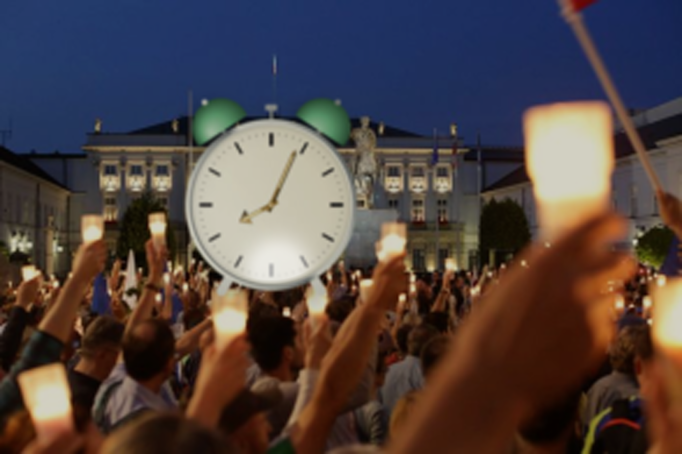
**8:04**
